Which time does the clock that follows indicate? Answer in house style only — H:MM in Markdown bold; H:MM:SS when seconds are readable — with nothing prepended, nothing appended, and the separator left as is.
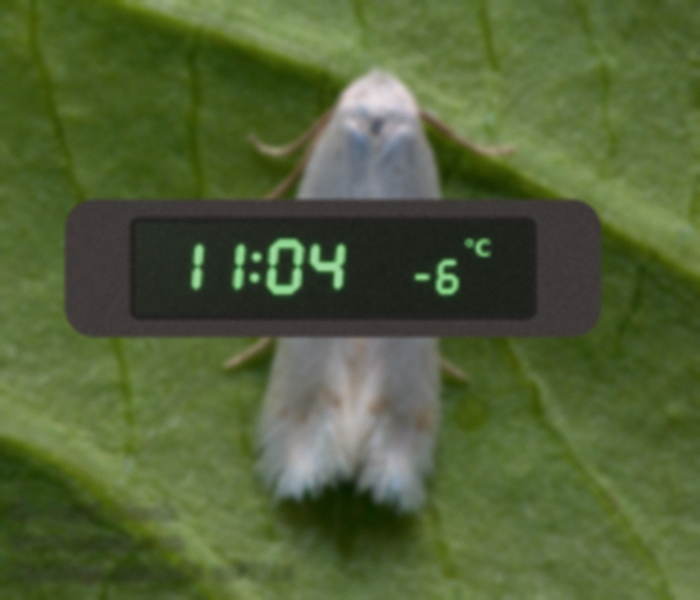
**11:04**
